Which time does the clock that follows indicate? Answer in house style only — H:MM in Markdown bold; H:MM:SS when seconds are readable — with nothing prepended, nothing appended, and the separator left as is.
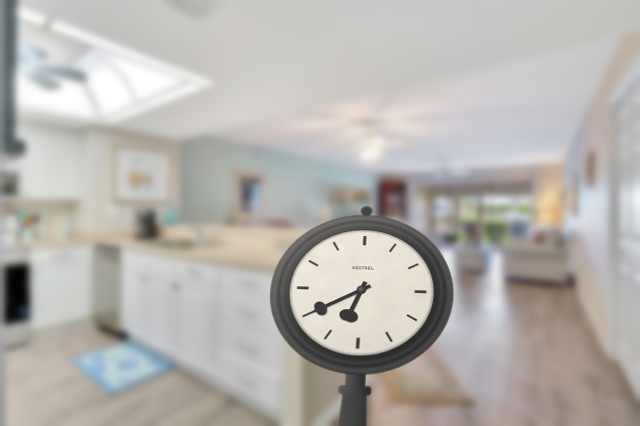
**6:40**
